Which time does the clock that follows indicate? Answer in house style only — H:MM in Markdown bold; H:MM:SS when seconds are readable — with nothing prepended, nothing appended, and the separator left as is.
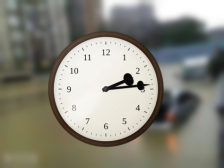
**2:14**
